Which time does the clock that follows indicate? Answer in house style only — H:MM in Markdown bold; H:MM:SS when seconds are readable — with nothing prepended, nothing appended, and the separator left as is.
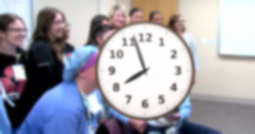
**7:57**
